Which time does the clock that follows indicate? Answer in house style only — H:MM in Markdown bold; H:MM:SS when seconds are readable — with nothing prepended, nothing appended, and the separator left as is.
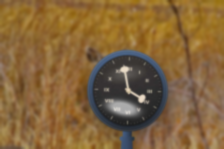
**3:58**
